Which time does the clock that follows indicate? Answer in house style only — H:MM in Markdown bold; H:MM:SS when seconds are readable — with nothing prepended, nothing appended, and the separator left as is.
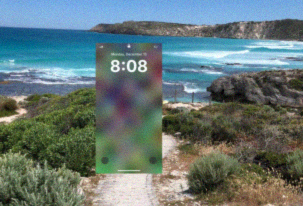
**8:08**
